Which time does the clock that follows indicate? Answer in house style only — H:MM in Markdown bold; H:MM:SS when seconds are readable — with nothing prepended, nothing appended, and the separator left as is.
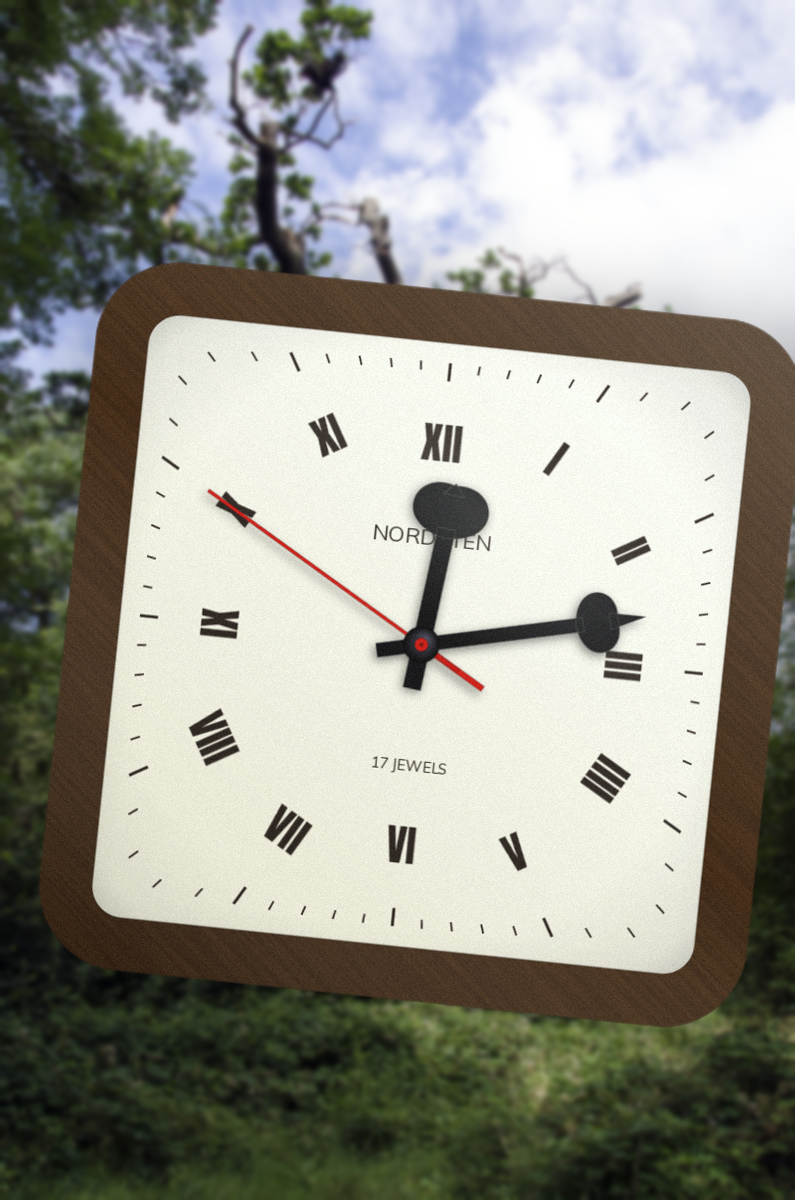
**12:12:50**
